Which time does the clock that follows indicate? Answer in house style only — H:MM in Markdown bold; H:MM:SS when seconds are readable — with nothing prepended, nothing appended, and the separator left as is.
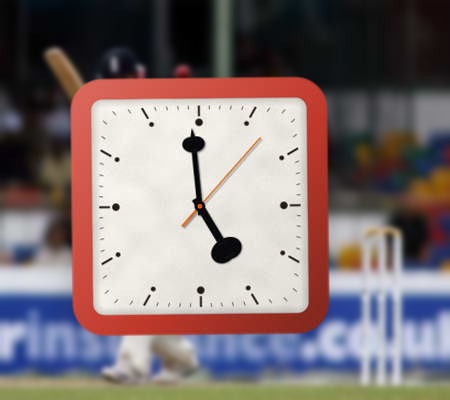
**4:59:07**
